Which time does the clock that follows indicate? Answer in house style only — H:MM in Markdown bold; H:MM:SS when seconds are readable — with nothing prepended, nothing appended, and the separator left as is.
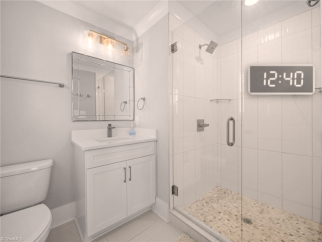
**12:40**
